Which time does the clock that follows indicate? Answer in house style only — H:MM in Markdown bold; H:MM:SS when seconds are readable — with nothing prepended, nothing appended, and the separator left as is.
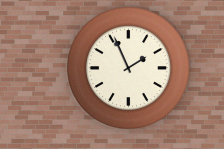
**1:56**
